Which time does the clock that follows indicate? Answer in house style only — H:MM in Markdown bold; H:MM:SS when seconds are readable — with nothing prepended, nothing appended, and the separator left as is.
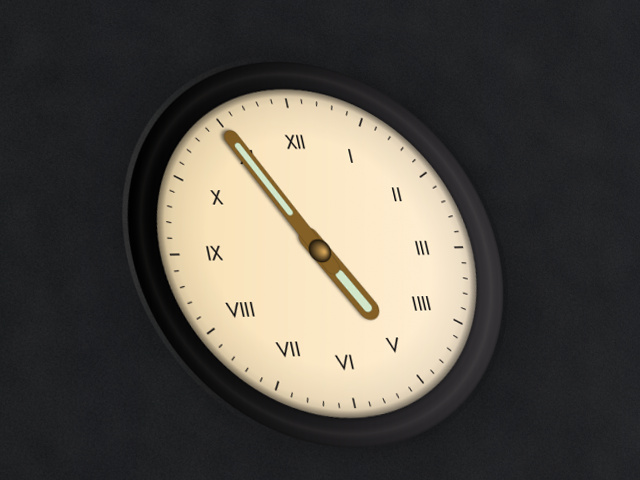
**4:55**
